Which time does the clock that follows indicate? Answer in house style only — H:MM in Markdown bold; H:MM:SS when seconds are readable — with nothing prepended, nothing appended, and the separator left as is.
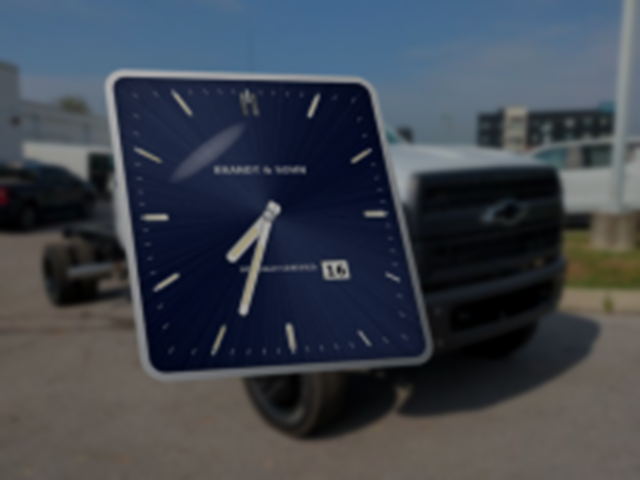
**7:34**
